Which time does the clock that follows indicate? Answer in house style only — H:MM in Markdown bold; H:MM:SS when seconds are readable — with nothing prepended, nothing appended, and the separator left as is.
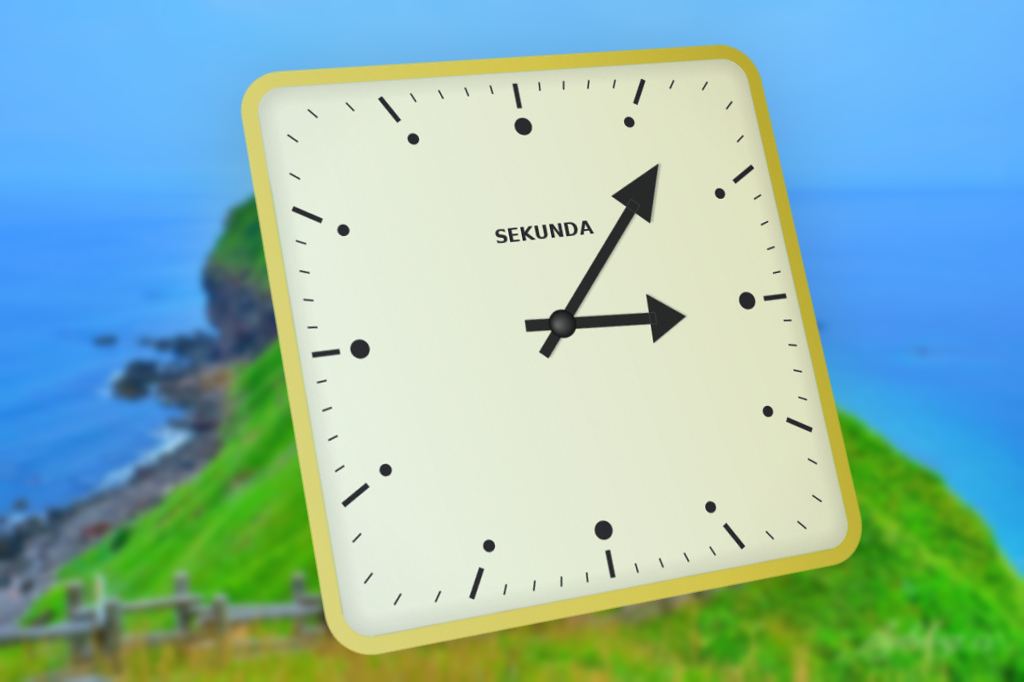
**3:07**
